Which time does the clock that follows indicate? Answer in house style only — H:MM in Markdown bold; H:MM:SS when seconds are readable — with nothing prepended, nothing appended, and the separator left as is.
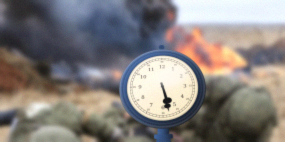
**5:28**
